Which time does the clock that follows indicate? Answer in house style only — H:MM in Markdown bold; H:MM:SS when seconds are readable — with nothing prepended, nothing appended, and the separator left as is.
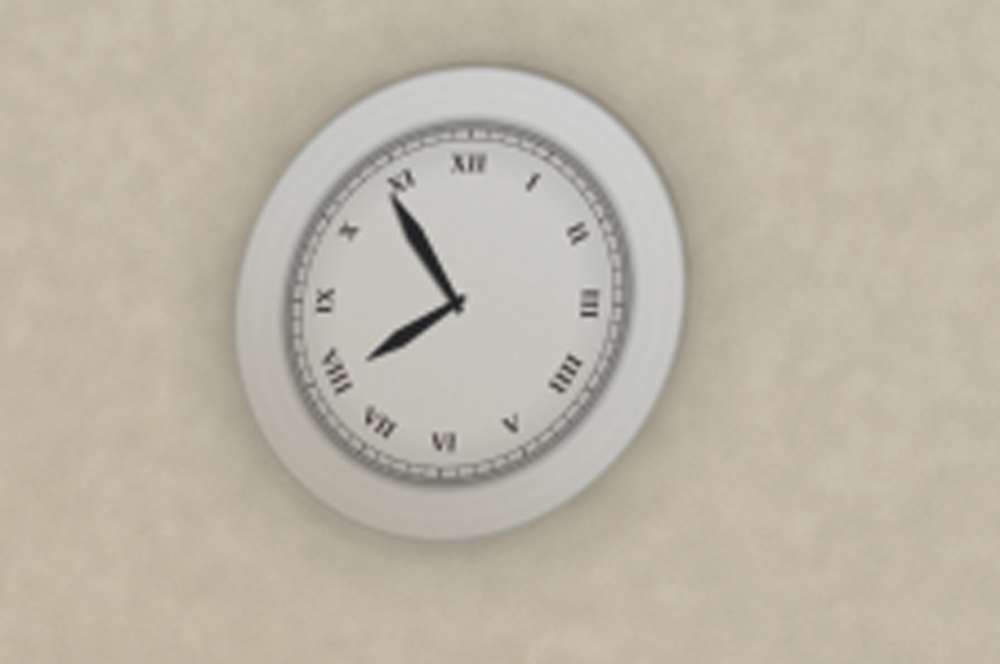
**7:54**
